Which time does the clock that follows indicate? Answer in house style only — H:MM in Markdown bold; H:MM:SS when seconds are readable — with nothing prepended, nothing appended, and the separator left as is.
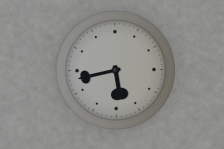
**5:43**
